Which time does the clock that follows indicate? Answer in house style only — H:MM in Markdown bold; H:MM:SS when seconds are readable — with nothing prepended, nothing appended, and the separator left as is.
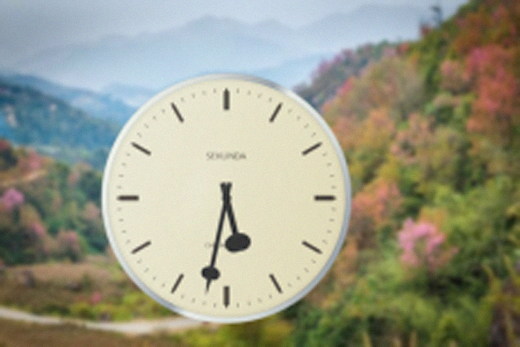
**5:32**
